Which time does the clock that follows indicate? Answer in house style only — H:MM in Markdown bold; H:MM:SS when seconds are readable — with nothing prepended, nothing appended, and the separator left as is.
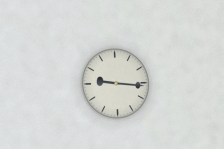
**9:16**
